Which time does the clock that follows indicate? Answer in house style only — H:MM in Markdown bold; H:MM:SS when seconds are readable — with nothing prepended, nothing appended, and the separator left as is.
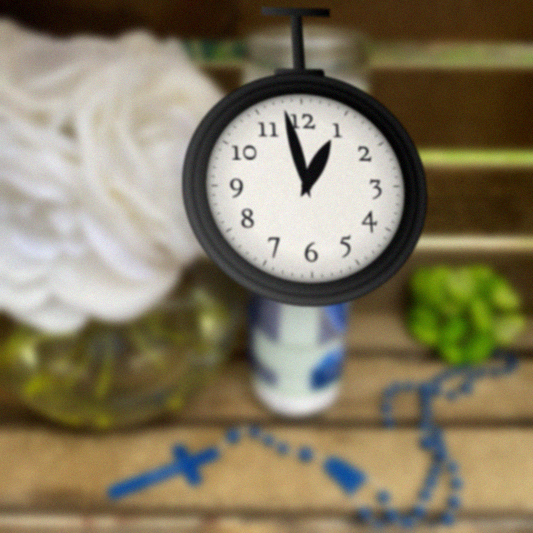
**12:58**
